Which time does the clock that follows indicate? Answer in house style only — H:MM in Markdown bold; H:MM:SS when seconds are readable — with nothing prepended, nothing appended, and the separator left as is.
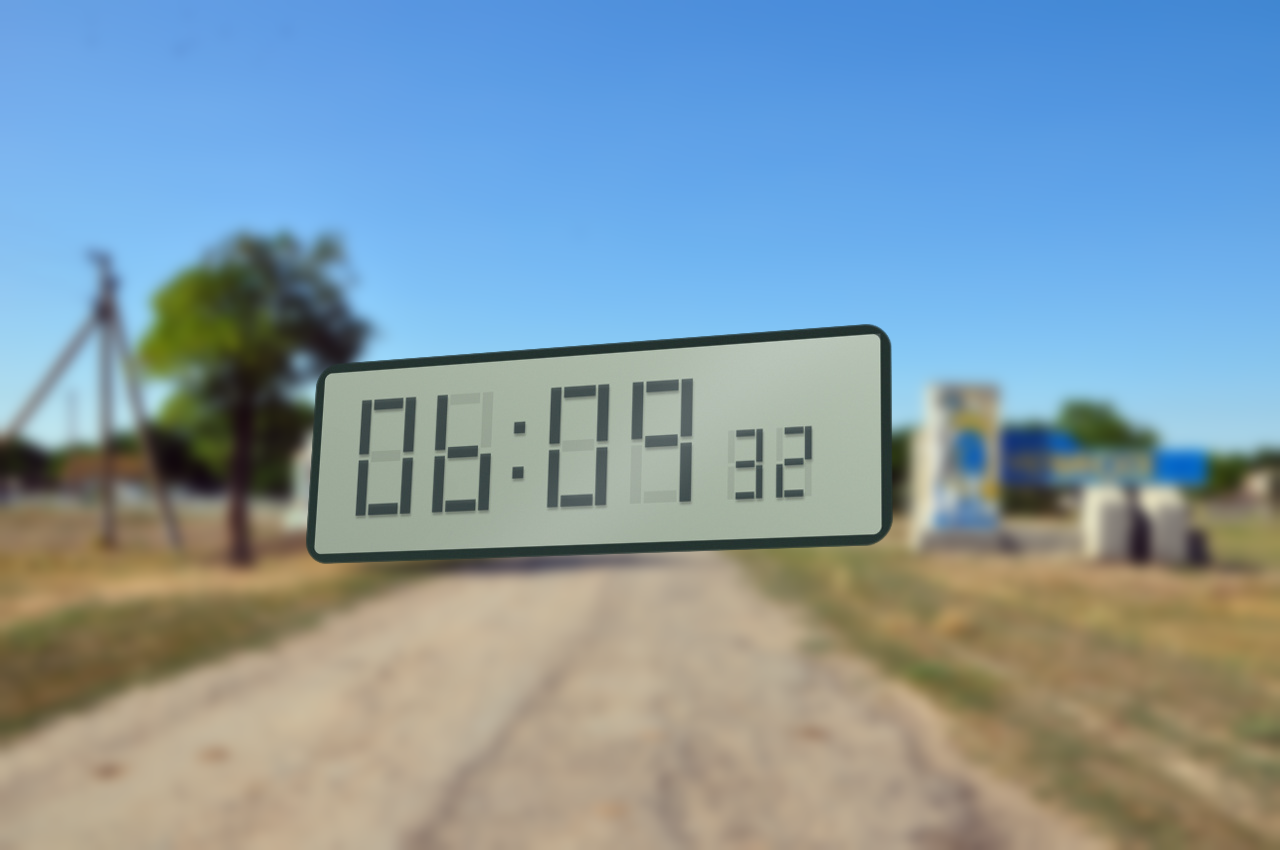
**6:09:32**
